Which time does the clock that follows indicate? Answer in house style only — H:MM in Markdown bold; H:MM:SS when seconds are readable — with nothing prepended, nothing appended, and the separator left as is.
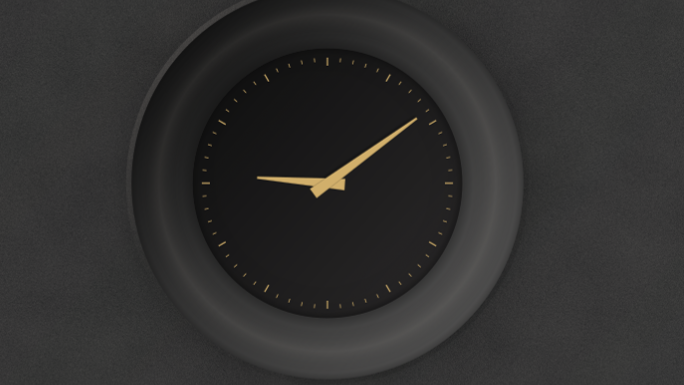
**9:09**
